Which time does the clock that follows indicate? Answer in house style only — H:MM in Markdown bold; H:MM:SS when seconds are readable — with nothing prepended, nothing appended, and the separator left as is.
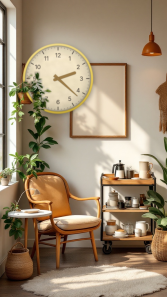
**2:22**
